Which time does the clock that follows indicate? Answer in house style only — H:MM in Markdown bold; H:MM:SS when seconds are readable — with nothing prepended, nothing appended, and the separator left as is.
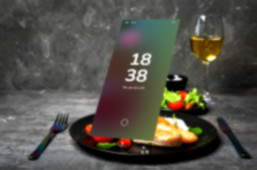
**18:38**
